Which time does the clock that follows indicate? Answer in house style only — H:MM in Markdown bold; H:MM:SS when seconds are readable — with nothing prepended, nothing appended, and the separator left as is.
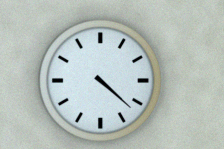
**4:22**
